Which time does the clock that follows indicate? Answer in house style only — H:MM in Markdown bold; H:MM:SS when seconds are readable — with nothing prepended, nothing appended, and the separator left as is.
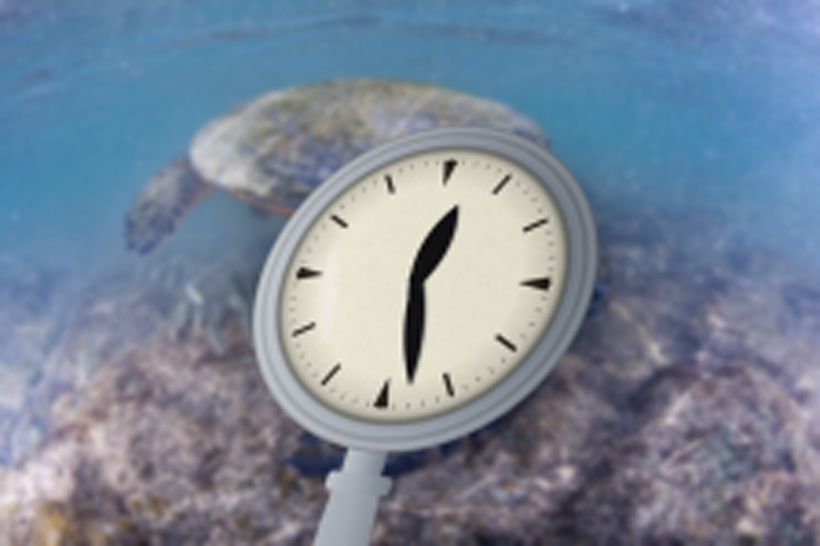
**12:28**
